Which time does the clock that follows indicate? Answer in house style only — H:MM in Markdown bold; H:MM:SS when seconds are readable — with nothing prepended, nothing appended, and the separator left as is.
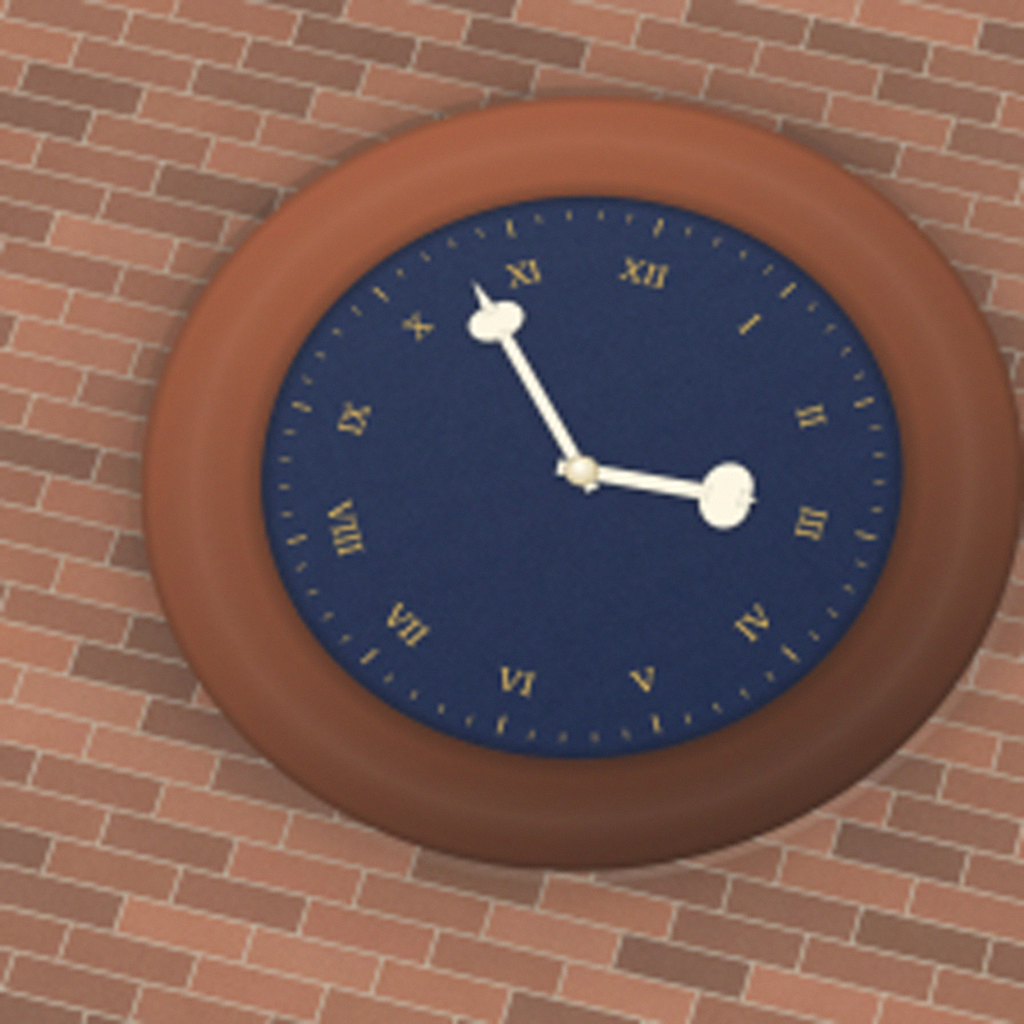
**2:53**
